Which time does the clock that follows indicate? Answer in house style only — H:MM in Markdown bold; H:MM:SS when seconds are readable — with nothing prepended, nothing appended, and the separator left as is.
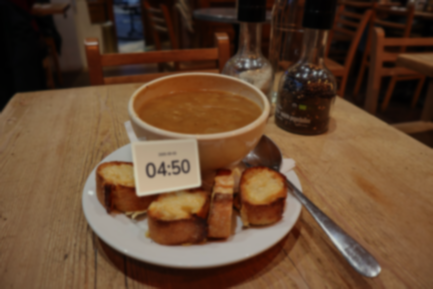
**4:50**
